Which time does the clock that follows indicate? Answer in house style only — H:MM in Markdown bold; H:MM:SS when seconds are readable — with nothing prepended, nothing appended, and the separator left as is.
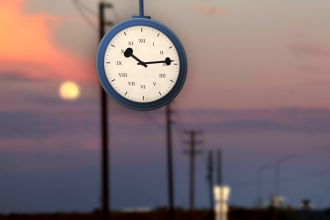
**10:14**
